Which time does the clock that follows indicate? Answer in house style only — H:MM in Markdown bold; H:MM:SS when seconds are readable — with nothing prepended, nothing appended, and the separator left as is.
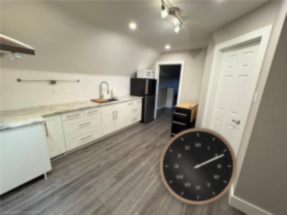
**2:11**
